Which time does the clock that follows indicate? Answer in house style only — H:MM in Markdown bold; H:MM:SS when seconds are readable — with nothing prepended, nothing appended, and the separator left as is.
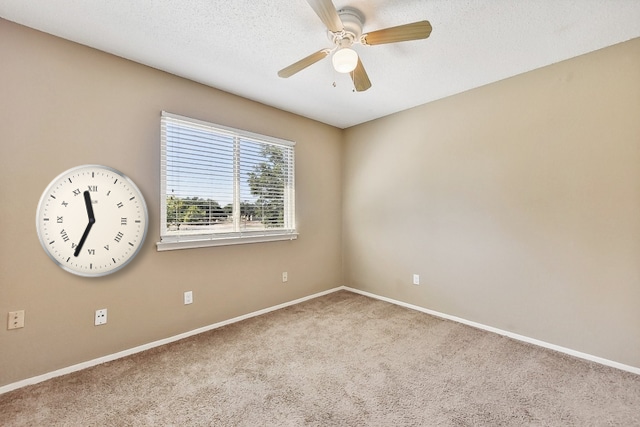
**11:34**
